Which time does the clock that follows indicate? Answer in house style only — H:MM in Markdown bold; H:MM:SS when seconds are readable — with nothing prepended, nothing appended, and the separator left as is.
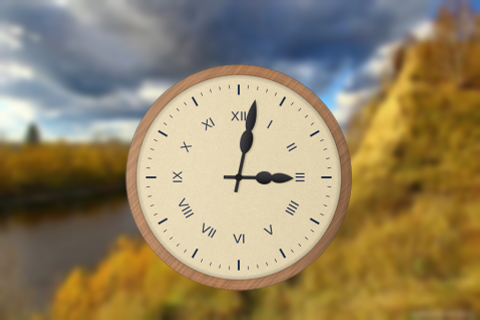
**3:02**
